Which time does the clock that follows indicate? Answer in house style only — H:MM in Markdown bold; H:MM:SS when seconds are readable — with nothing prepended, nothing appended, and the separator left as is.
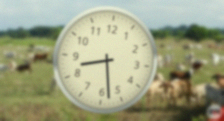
**8:28**
